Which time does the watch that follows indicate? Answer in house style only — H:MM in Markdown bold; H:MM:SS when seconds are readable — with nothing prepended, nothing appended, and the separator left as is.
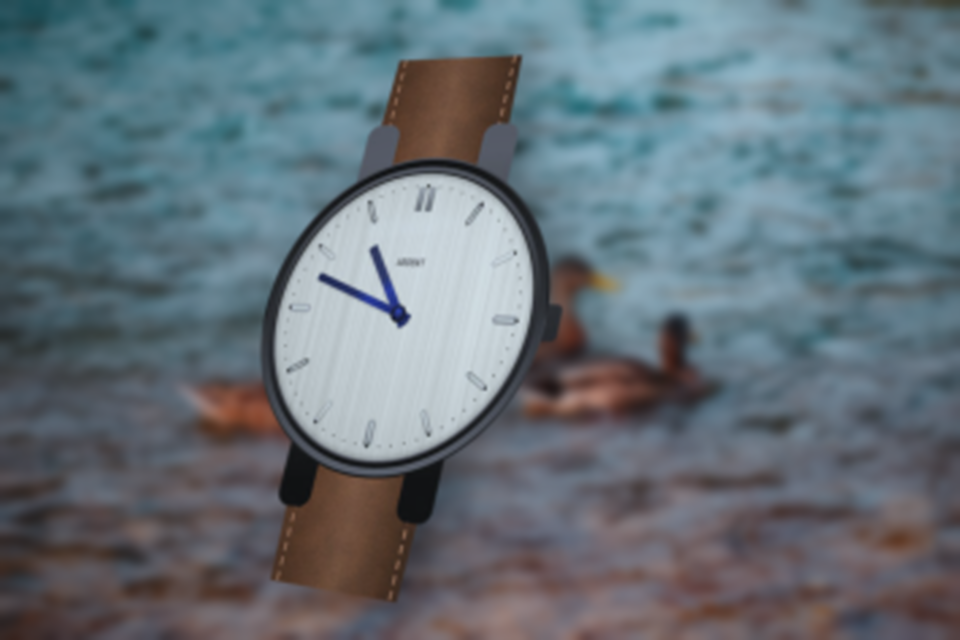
**10:48**
